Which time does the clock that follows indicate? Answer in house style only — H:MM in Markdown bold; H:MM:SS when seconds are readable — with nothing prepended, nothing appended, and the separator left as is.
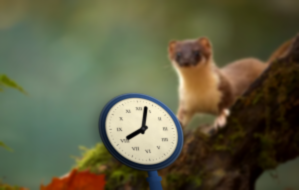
**8:03**
